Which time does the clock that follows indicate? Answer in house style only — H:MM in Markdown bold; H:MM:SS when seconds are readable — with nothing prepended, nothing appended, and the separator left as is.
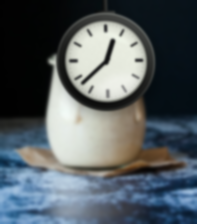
**12:38**
